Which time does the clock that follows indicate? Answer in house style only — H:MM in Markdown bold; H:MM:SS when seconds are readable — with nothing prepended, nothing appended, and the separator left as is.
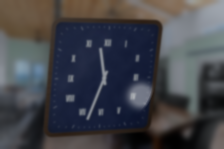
**11:33**
